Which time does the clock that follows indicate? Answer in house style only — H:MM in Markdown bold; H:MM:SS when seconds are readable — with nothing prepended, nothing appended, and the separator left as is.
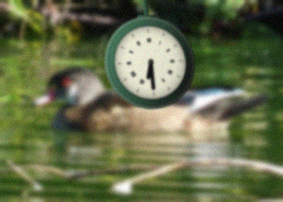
**6:30**
